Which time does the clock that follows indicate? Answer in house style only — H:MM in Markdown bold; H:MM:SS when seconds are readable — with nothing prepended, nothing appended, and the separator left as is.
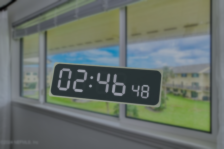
**2:46:48**
